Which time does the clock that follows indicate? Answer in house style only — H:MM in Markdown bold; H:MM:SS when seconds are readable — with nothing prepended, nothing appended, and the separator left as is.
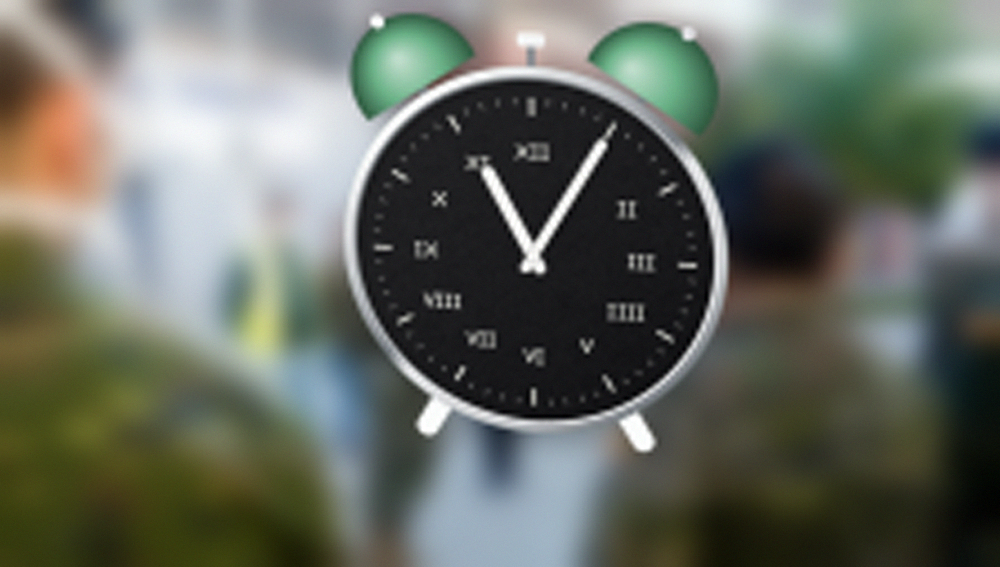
**11:05**
